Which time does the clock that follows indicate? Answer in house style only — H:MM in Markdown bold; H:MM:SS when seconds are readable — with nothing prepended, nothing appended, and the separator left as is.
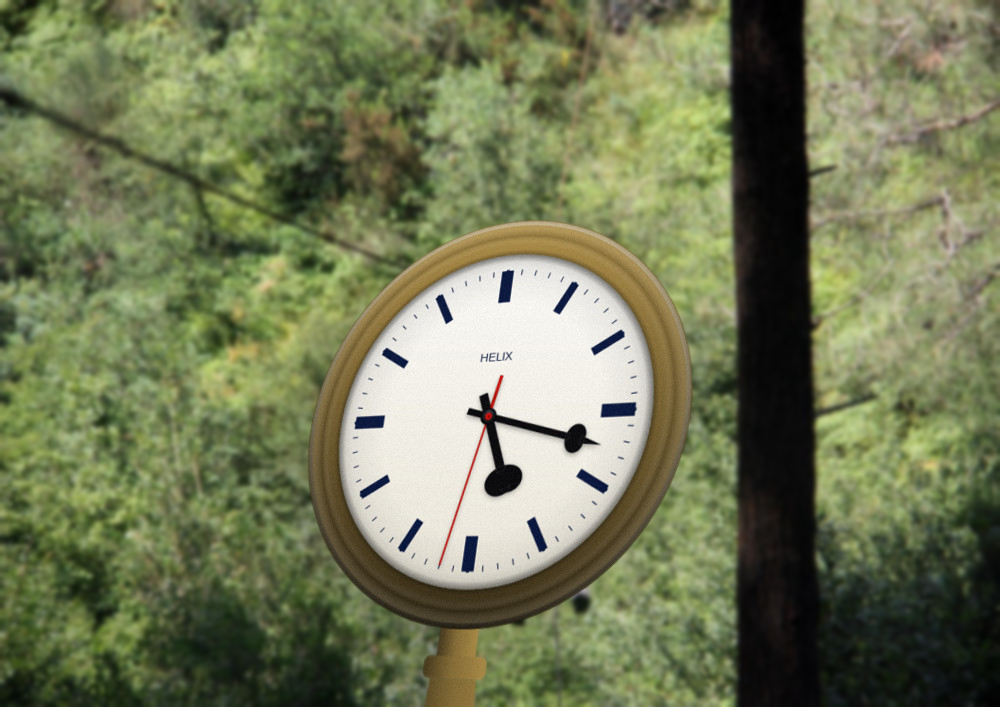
**5:17:32**
